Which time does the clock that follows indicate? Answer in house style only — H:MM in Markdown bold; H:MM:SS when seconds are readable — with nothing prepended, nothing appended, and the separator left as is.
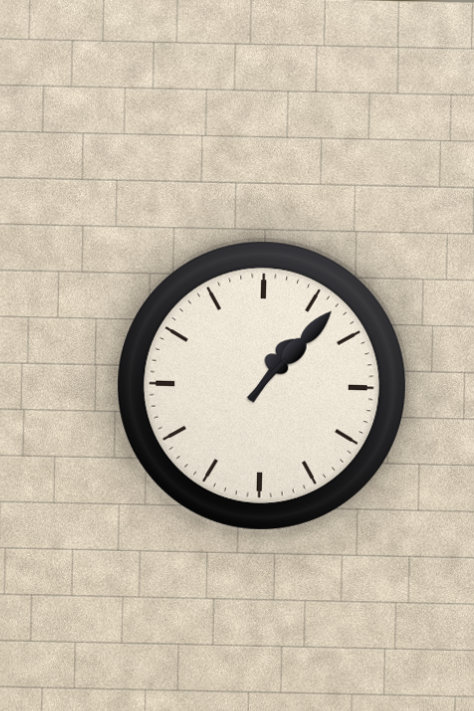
**1:07**
